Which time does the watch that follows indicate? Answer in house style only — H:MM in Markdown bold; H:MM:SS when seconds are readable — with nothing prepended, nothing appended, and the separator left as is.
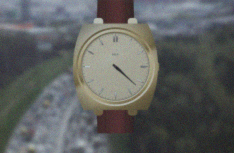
**4:22**
